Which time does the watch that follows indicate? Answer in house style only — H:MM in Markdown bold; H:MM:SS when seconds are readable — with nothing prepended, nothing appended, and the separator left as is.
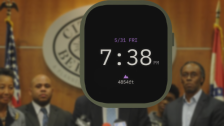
**7:38**
